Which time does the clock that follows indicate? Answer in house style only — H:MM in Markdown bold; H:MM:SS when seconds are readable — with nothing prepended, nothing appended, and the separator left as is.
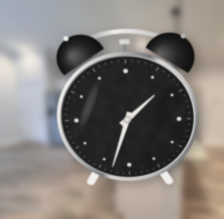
**1:33**
